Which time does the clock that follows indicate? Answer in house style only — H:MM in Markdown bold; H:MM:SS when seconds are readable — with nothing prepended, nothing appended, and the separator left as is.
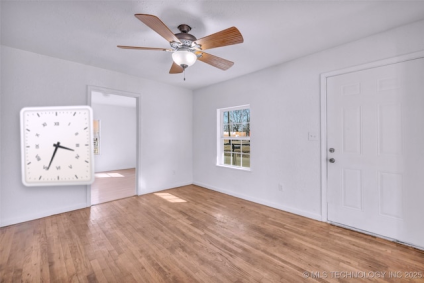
**3:34**
